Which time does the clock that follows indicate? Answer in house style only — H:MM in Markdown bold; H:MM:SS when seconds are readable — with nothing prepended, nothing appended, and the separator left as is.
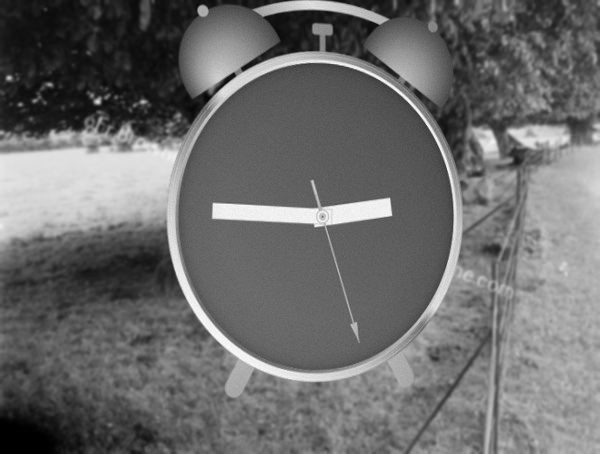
**2:45:27**
